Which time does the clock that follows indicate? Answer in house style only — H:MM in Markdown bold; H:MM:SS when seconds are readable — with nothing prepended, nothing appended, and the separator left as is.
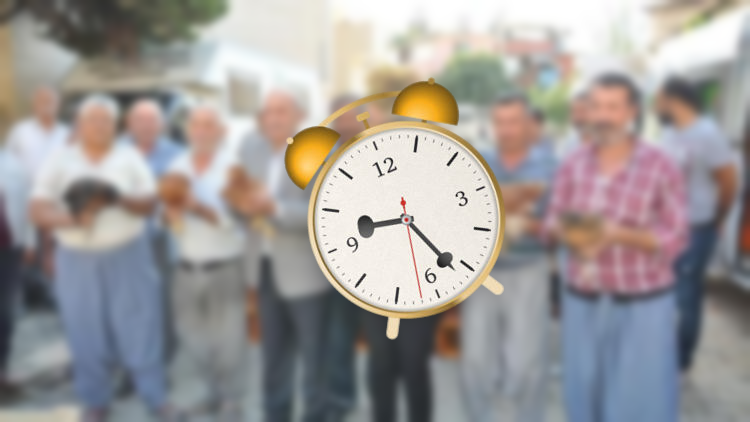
**9:26:32**
